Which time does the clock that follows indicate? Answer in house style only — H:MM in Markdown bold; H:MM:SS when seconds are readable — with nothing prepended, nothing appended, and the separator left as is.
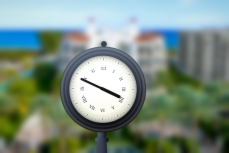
**3:49**
